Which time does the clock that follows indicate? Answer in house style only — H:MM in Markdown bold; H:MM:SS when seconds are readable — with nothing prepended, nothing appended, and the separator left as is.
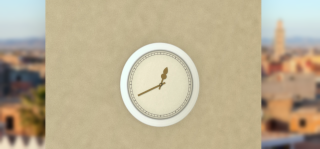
**12:41**
